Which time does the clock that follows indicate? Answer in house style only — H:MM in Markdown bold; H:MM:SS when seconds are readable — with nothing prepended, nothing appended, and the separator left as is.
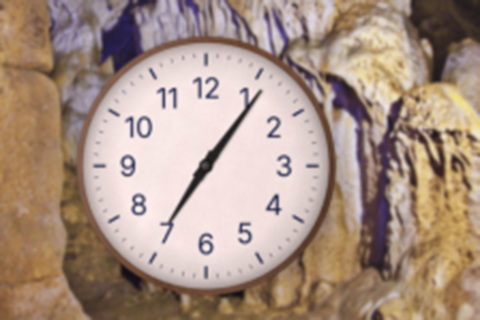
**7:06**
